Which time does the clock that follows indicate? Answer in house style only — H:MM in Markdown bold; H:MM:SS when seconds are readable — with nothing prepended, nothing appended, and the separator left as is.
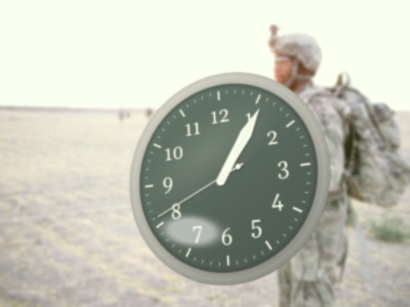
**1:05:41**
